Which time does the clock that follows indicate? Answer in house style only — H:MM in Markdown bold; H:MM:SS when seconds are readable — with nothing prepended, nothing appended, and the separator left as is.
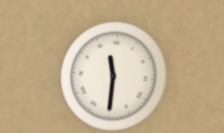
**11:30**
